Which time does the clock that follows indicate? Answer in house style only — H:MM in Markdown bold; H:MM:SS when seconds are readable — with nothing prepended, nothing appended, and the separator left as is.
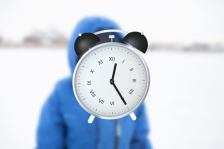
**12:25**
